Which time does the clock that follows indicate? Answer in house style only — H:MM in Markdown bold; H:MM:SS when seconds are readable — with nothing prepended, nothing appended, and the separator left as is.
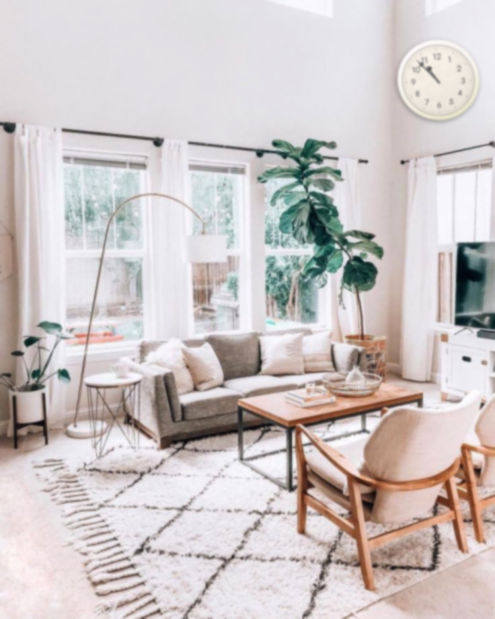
**10:53**
